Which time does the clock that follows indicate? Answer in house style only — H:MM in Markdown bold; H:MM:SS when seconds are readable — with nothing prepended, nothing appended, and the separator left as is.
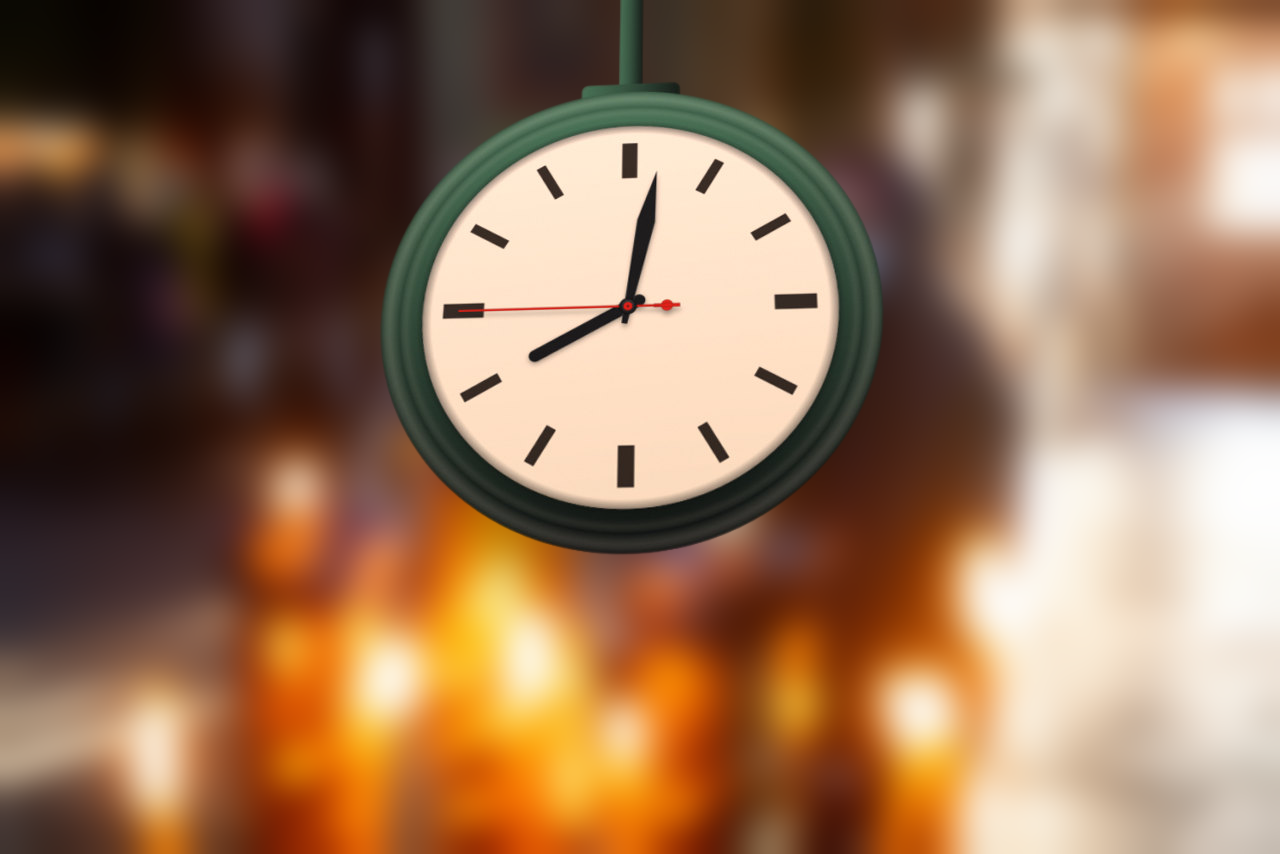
**8:01:45**
